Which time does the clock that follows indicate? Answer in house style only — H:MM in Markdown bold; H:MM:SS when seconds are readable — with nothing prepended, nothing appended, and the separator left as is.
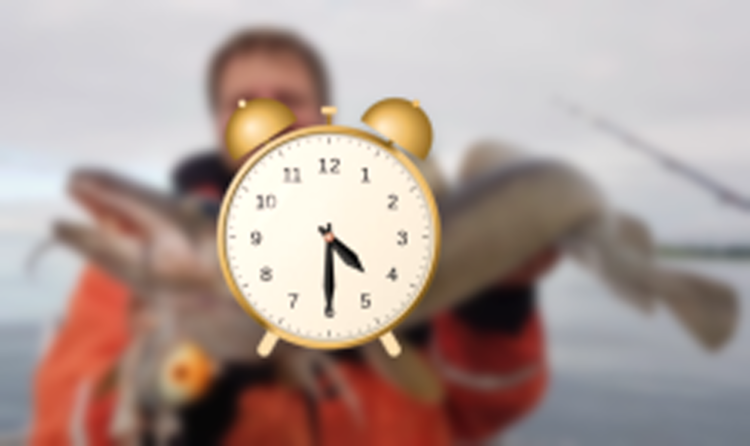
**4:30**
